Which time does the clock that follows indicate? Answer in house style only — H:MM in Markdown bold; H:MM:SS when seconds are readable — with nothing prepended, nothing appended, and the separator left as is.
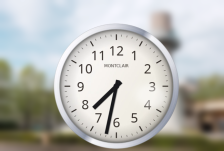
**7:32**
